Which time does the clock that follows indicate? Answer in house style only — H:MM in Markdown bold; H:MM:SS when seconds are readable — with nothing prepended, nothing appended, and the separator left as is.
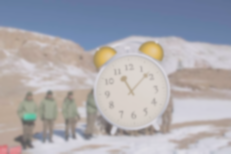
**11:08**
